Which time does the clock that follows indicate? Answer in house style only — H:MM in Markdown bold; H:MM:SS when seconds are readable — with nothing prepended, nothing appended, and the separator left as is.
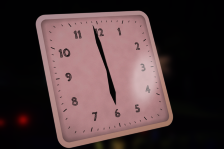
**5:59**
